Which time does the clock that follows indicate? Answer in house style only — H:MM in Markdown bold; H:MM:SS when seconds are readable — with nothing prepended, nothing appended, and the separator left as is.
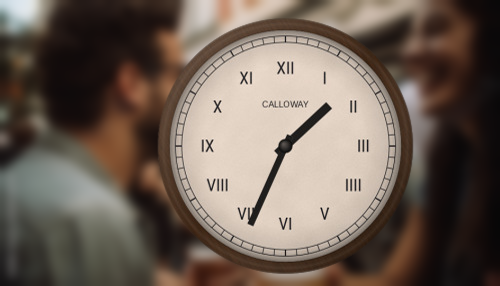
**1:34**
